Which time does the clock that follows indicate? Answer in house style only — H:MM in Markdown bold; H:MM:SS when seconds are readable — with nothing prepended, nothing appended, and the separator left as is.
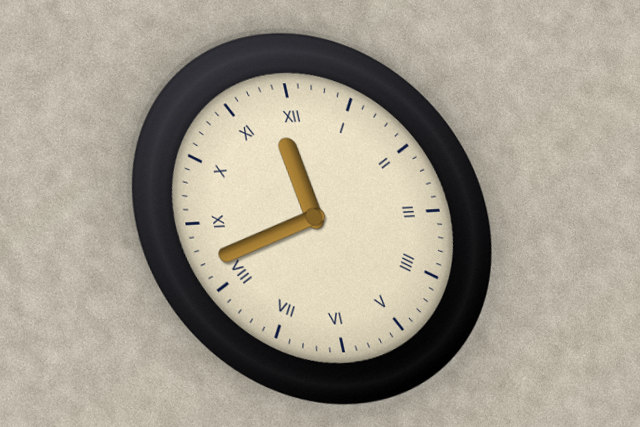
**11:42**
